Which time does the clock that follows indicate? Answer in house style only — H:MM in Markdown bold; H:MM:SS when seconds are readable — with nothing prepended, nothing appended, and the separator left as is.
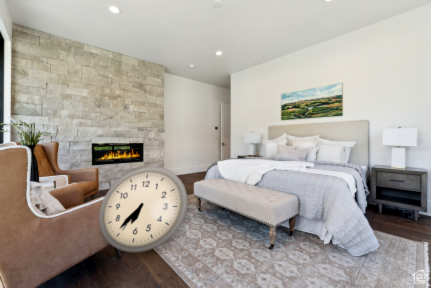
**6:36**
